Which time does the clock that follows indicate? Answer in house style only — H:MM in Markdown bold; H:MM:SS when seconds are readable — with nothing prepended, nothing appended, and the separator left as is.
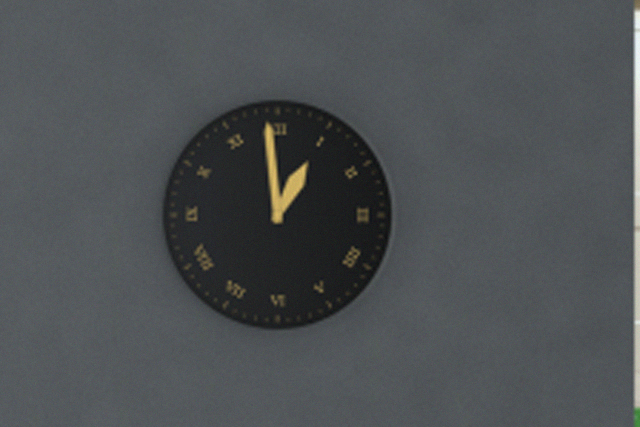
**12:59**
